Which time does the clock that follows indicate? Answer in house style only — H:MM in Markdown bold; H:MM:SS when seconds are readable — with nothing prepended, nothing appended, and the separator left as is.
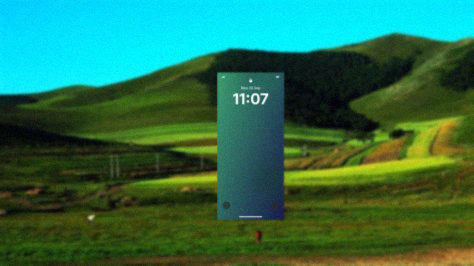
**11:07**
